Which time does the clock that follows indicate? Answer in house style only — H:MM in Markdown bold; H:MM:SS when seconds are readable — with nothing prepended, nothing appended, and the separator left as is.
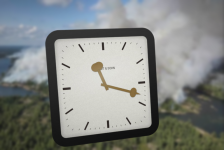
**11:18**
